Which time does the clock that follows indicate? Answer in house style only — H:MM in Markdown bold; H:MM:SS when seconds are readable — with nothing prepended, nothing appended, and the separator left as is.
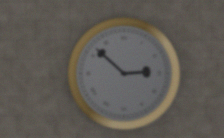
**2:52**
